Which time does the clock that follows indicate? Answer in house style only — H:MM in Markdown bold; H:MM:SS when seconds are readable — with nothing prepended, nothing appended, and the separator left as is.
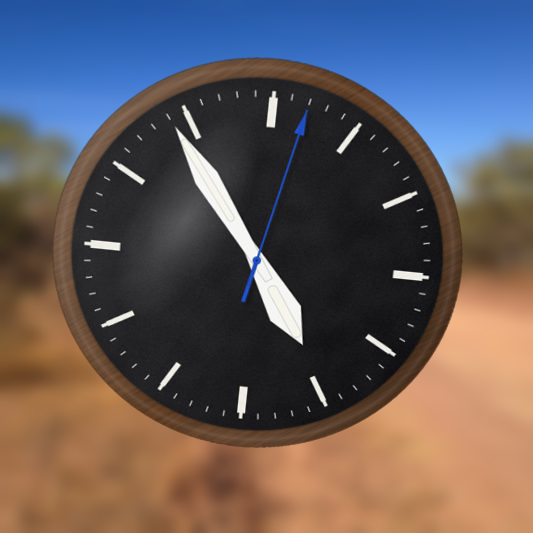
**4:54:02**
